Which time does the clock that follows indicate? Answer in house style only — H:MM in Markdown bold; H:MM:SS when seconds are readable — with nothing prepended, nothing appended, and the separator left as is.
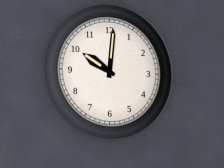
**10:01**
